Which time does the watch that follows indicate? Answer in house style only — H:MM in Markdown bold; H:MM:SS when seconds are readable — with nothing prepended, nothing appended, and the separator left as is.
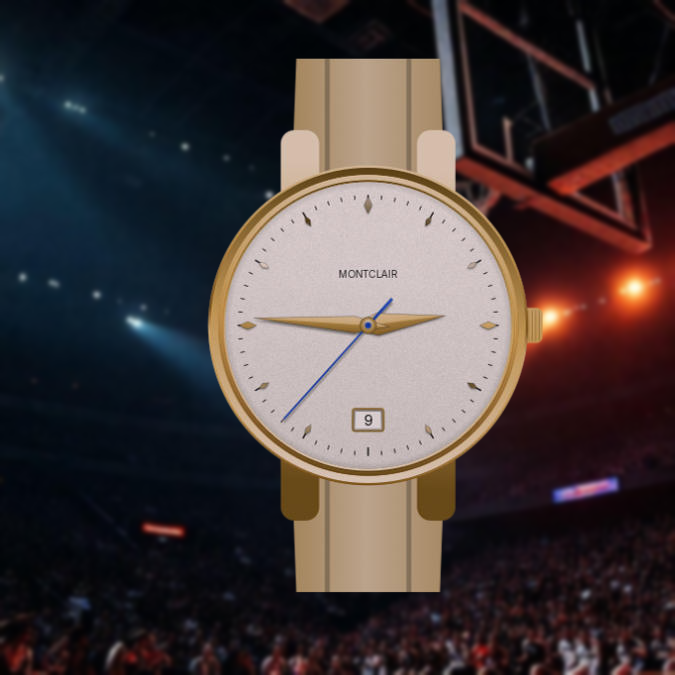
**2:45:37**
